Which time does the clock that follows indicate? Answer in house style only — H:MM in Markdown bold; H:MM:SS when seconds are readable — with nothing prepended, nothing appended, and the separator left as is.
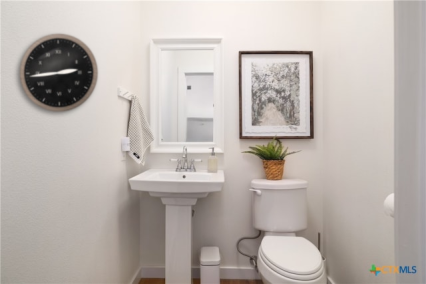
**2:44**
